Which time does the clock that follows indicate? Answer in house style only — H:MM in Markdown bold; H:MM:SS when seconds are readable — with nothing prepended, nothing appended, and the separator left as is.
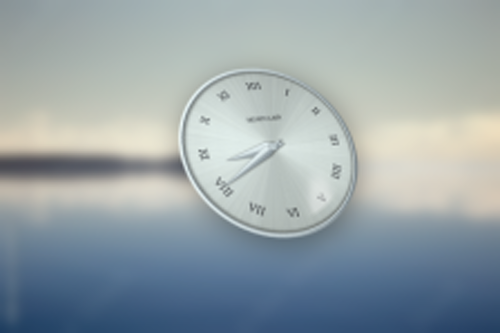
**8:40**
